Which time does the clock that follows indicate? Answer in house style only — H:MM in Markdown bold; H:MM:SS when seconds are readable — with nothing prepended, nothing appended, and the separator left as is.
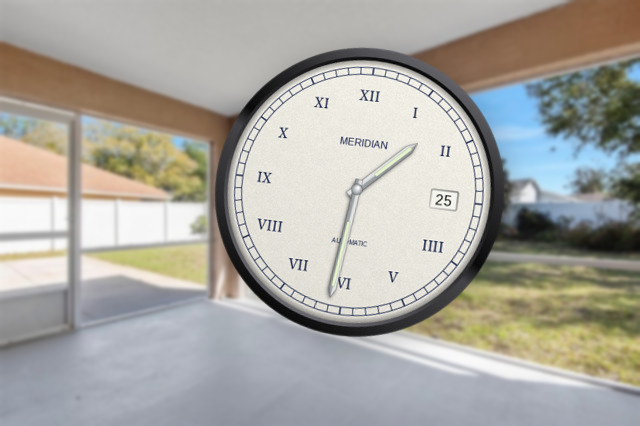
**1:31**
